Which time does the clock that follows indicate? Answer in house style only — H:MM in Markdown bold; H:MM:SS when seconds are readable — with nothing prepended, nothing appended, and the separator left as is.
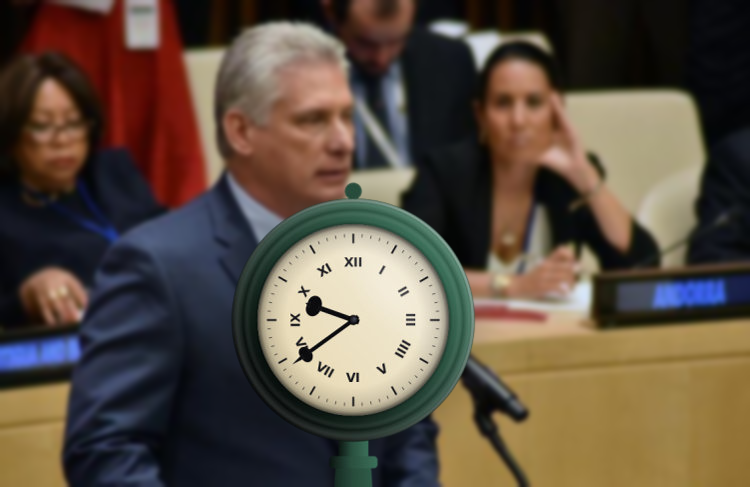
**9:39**
